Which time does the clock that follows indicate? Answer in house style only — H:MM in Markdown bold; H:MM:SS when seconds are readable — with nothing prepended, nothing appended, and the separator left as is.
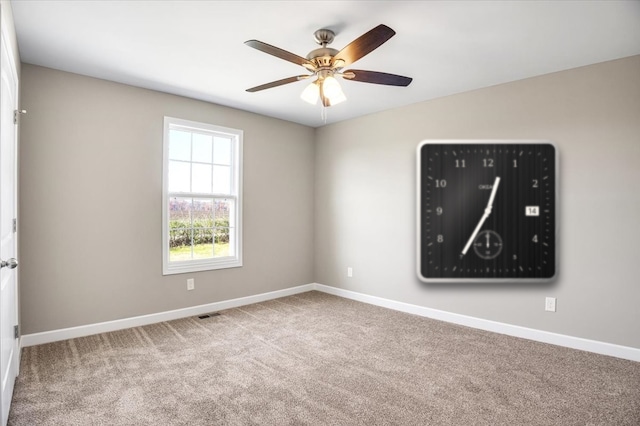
**12:35**
